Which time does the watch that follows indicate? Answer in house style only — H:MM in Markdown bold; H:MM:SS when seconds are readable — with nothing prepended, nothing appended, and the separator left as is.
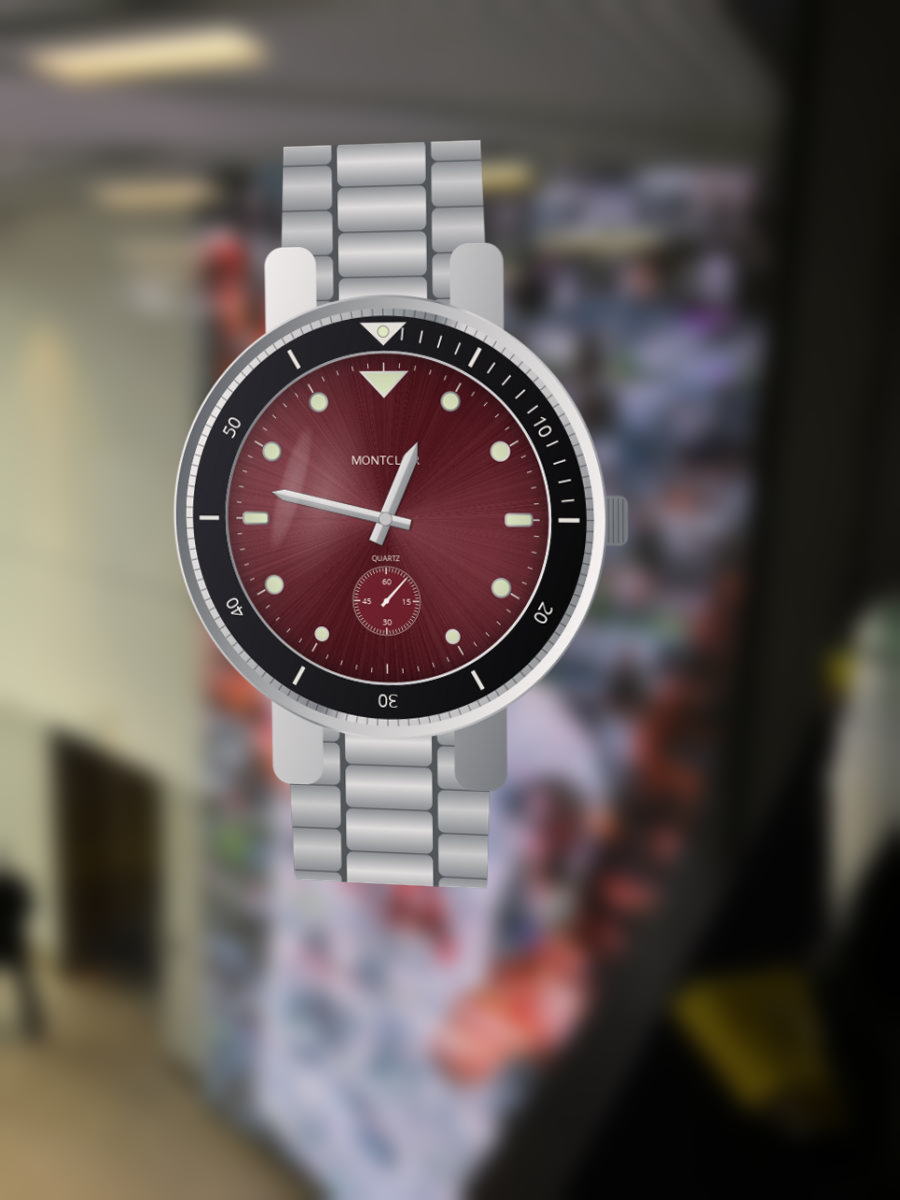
**12:47:07**
